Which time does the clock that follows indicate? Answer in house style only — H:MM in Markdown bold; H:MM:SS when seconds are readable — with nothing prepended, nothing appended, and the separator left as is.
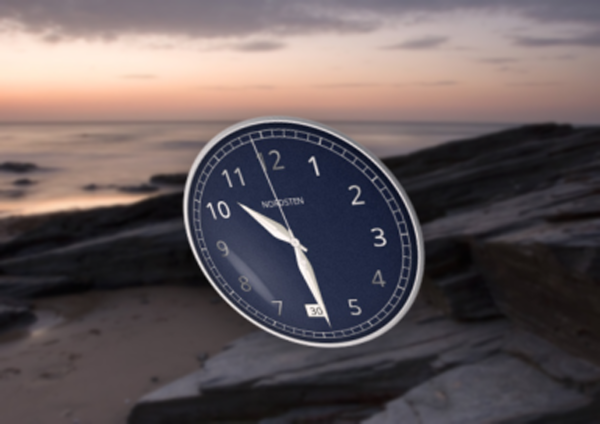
**10:28:59**
